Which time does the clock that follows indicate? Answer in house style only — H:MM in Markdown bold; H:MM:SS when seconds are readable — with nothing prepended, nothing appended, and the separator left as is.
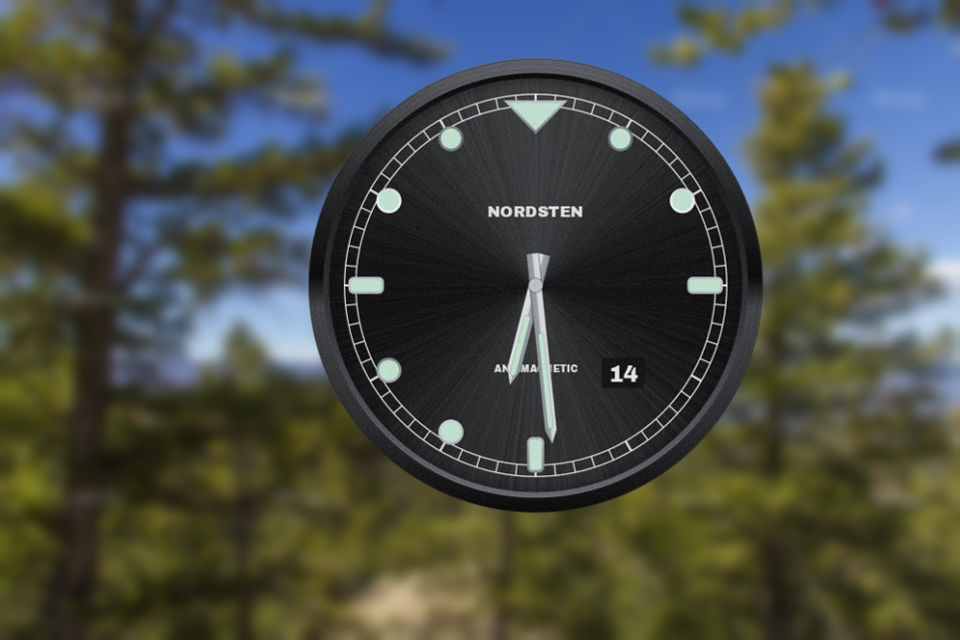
**6:29**
